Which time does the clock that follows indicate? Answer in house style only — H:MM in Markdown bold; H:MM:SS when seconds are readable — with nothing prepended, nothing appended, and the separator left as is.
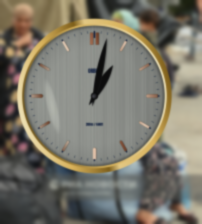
**1:02**
